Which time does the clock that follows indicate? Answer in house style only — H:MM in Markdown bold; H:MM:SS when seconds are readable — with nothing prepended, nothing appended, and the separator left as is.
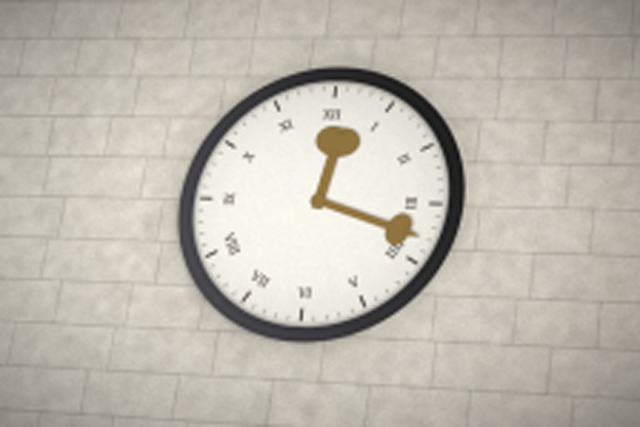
**12:18**
